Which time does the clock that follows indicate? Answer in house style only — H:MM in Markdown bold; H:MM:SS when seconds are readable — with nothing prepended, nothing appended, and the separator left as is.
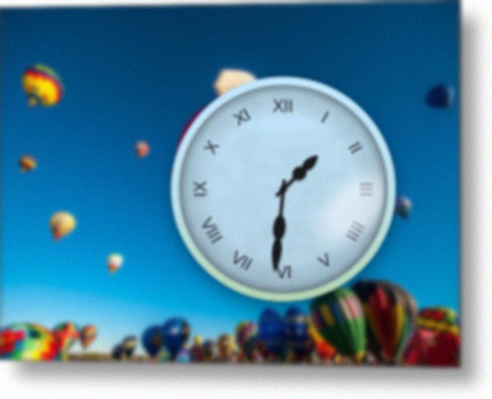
**1:31**
